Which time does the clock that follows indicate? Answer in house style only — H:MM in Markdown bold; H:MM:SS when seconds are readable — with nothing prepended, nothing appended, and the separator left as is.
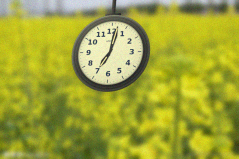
**7:02**
